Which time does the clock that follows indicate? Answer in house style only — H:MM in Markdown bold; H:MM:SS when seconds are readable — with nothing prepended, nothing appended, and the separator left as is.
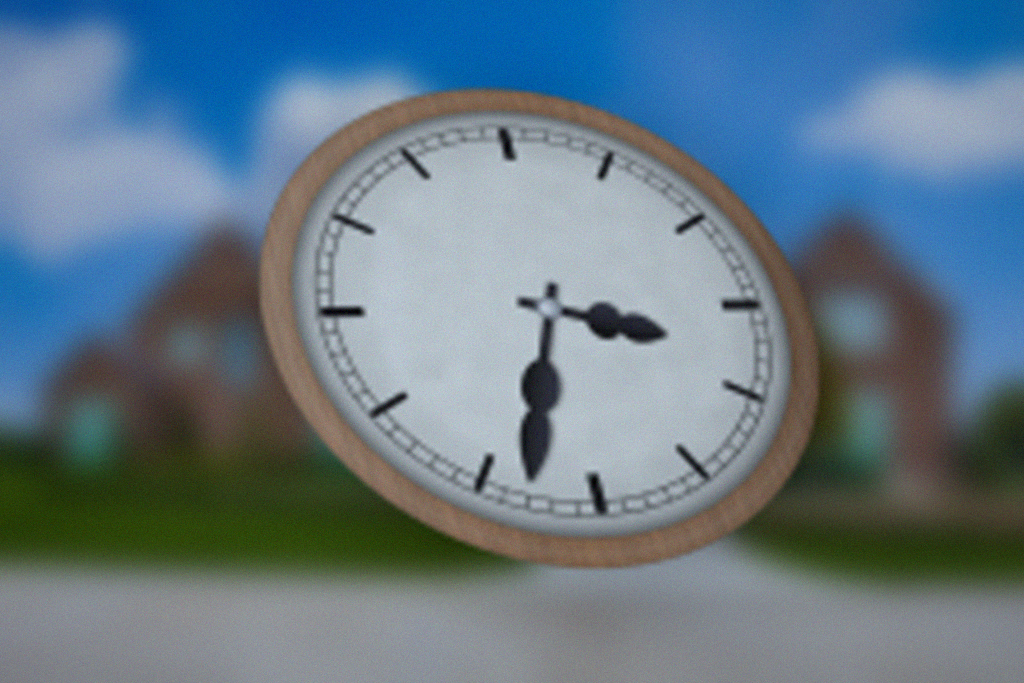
**3:33**
